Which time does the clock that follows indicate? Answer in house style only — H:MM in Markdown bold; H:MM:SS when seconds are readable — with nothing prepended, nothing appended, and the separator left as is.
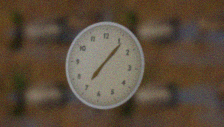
**7:06**
